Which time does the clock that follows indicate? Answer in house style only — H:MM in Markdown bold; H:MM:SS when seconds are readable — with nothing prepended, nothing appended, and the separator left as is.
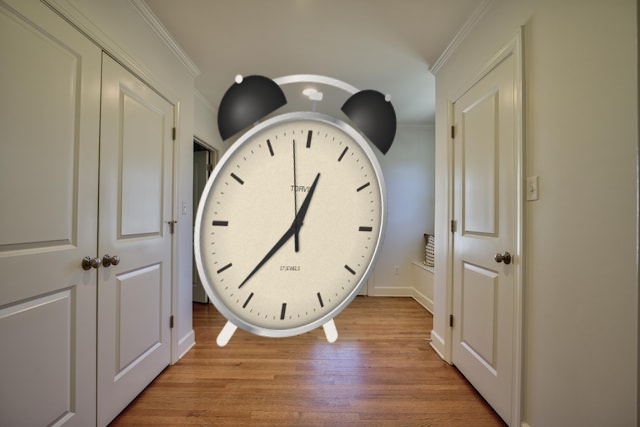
**12:36:58**
